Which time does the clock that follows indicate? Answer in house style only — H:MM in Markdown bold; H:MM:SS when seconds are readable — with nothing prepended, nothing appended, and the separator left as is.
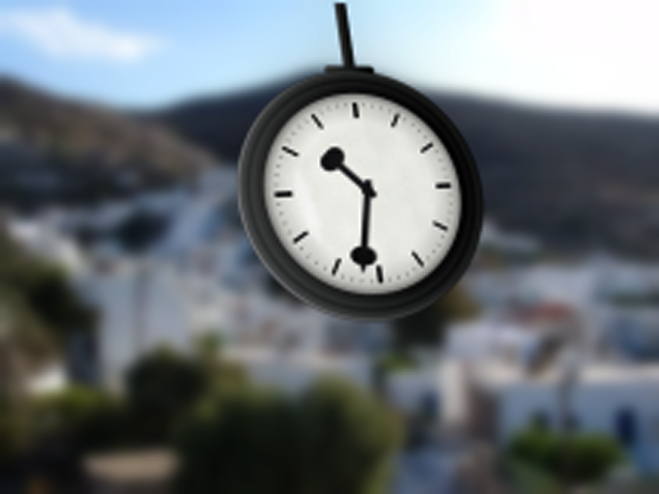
**10:32**
